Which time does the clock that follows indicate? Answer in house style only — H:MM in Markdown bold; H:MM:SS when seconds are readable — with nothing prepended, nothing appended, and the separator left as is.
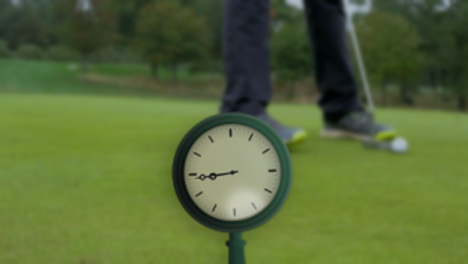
**8:44**
